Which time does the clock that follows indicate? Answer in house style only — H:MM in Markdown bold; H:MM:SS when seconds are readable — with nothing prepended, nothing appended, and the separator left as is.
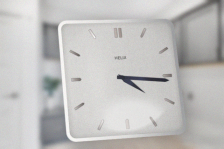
**4:16**
